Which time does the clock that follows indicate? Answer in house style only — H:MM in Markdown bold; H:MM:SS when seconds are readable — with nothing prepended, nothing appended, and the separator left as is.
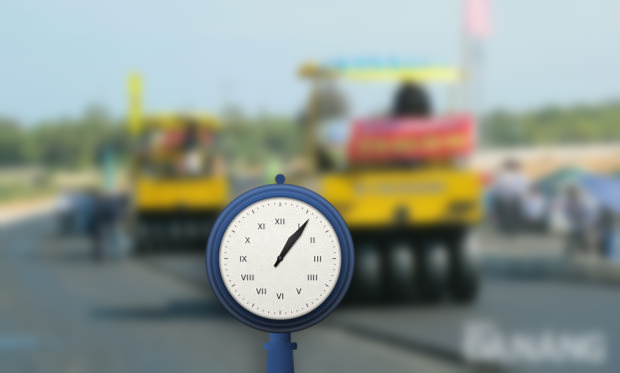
**1:06**
